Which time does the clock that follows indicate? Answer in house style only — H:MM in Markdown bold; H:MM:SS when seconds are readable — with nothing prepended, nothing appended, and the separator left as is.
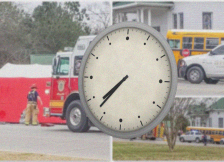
**7:37**
